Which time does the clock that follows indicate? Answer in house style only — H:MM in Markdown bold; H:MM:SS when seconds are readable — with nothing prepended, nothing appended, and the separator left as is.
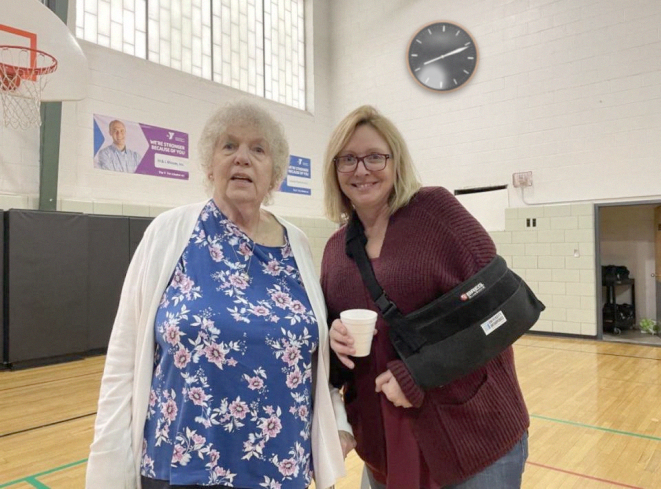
**8:11**
